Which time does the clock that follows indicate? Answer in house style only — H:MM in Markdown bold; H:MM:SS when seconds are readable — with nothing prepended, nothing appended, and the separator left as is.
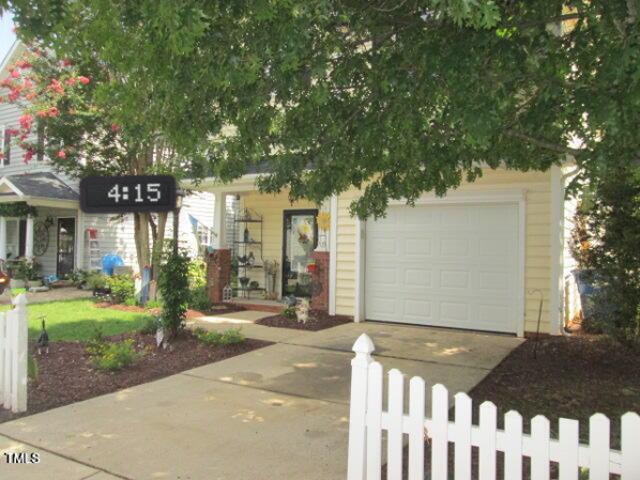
**4:15**
